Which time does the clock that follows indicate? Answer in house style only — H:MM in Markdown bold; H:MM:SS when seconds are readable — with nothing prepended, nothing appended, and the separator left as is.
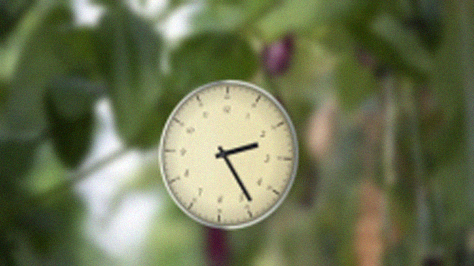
**2:24**
